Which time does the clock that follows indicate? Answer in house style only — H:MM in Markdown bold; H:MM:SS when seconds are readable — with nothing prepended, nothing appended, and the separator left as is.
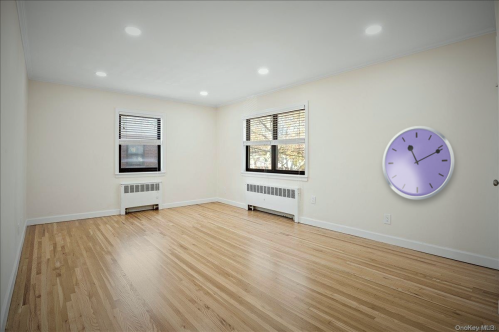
**11:11**
